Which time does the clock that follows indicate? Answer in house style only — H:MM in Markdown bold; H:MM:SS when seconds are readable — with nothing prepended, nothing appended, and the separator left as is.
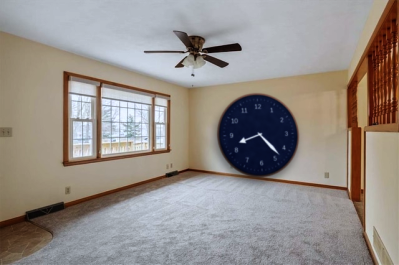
**8:23**
